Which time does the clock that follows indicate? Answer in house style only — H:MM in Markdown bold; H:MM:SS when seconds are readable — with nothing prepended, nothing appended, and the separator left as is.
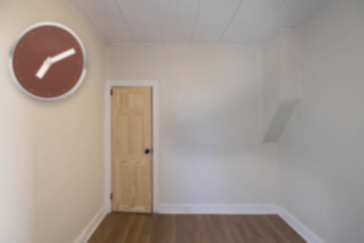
**7:11**
